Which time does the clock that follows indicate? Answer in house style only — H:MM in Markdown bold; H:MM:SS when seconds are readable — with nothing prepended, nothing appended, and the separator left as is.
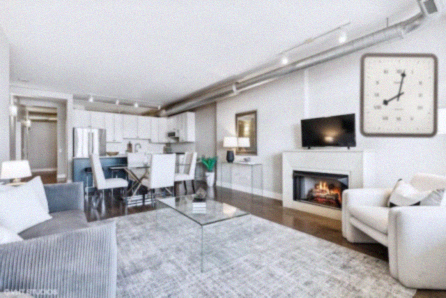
**8:02**
